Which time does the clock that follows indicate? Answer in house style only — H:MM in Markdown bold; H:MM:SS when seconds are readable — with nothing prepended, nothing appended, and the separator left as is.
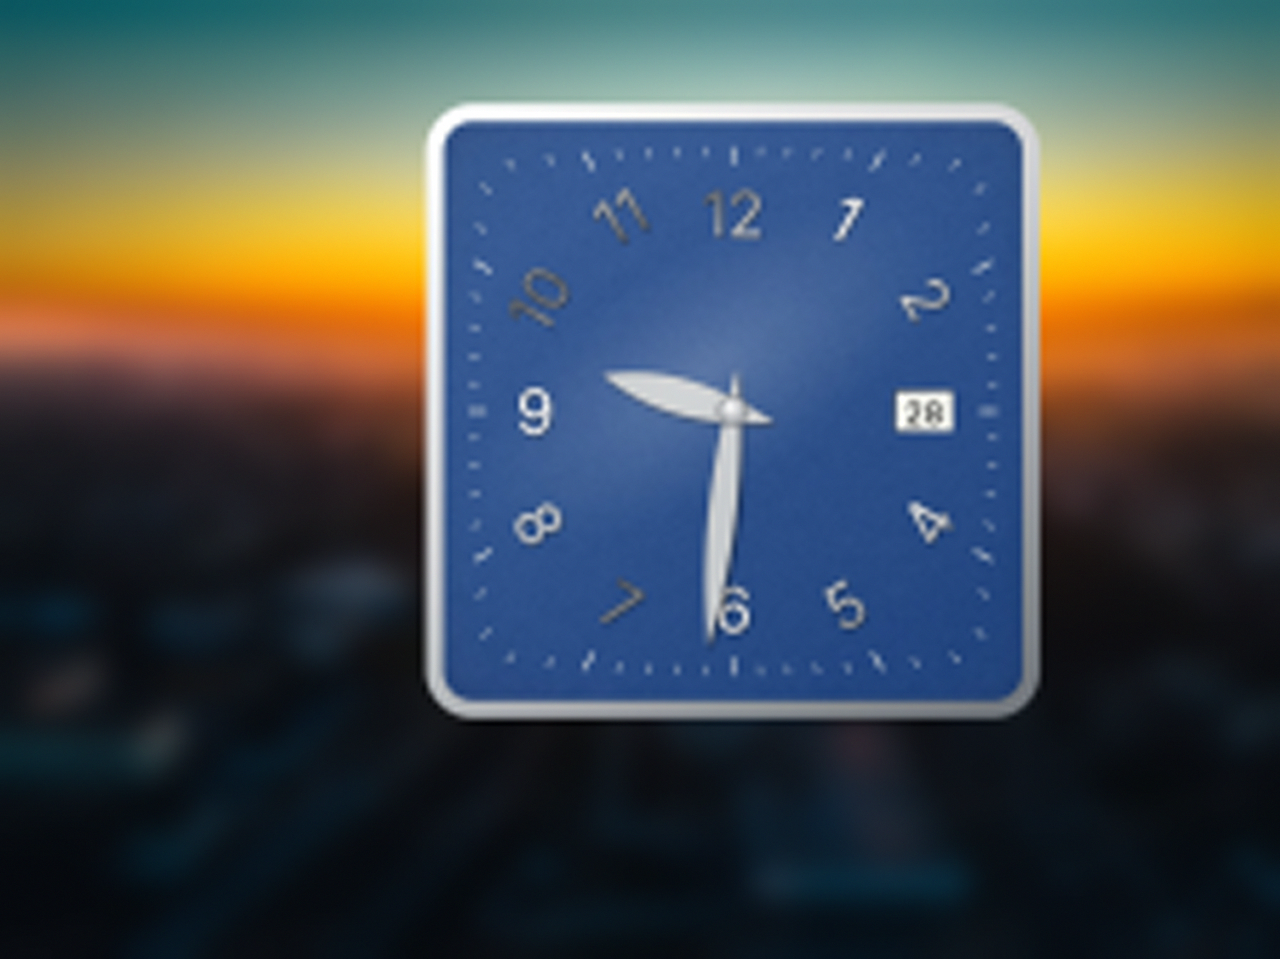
**9:31**
